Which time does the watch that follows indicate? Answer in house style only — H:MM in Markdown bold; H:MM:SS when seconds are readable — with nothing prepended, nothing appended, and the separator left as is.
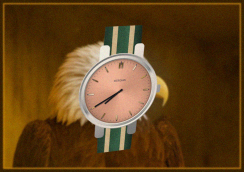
**7:40**
